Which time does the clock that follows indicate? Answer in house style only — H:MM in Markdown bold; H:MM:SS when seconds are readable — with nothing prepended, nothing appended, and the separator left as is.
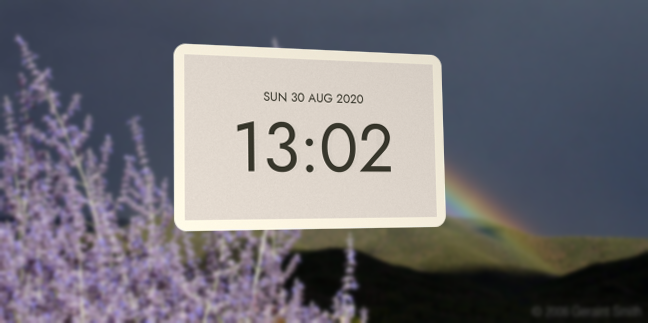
**13:02**
